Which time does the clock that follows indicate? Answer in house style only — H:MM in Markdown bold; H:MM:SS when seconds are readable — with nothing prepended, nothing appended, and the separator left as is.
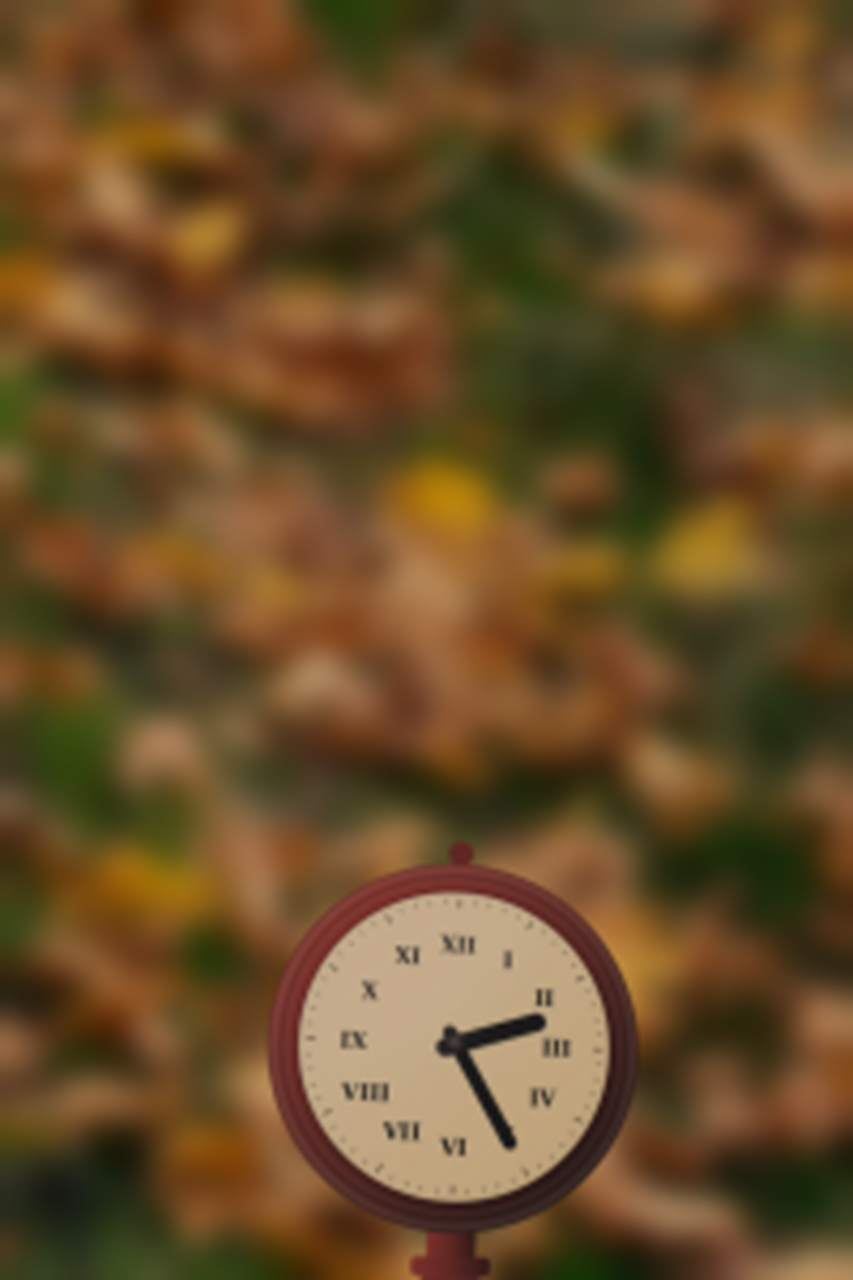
**2:25**
